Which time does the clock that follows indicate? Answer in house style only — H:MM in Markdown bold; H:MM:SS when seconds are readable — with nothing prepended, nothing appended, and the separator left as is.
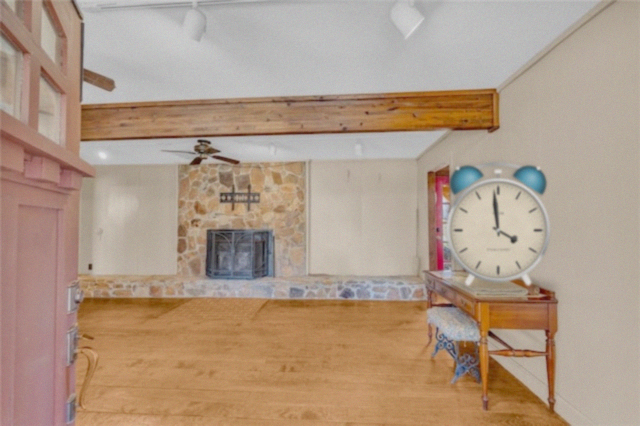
**3:59**
